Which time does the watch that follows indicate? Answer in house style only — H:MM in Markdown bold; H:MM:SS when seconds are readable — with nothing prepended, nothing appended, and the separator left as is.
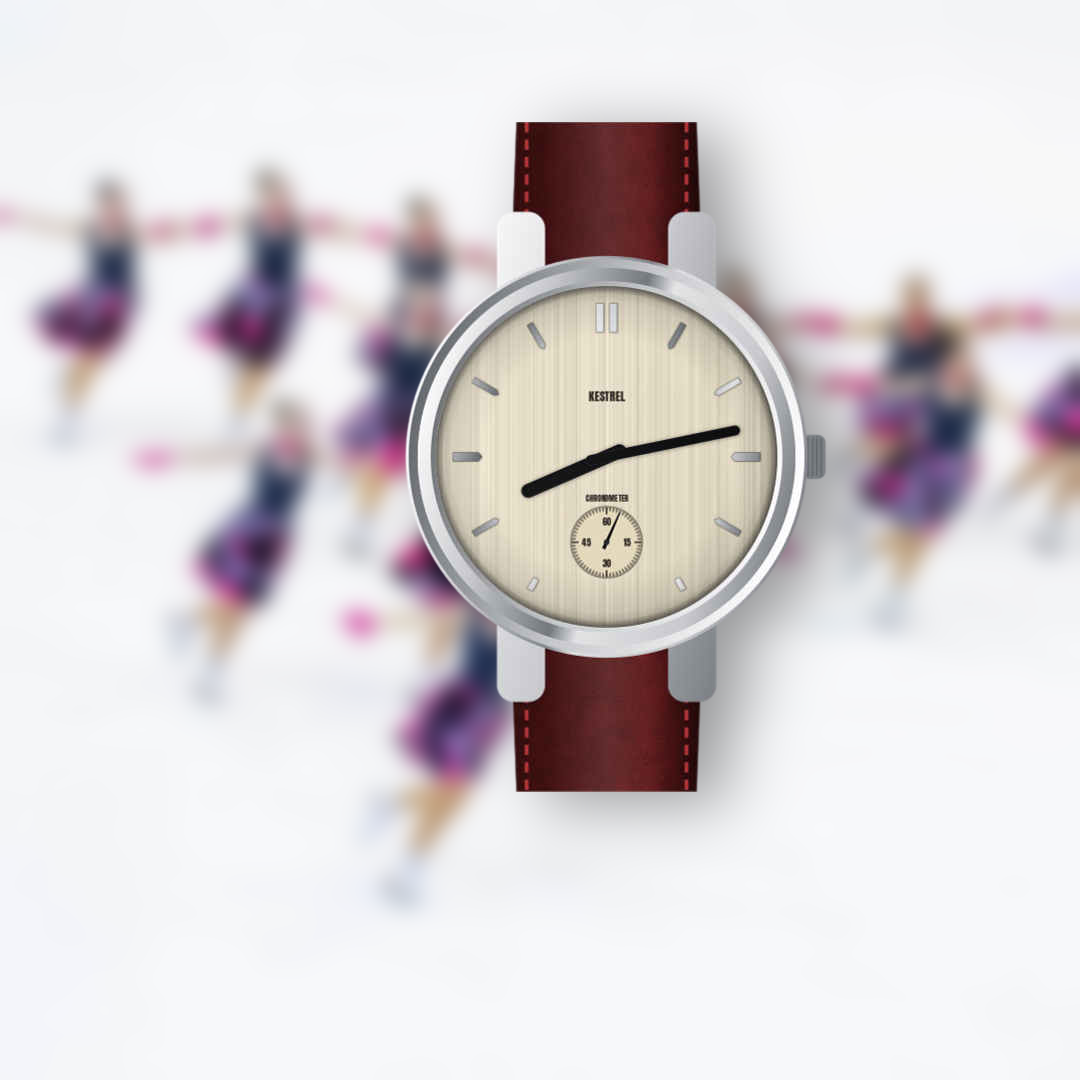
**8:13:04**
